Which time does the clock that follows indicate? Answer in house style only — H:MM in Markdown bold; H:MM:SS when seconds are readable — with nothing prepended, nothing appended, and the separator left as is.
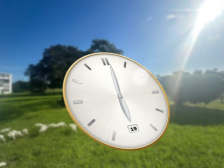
**6:01**
